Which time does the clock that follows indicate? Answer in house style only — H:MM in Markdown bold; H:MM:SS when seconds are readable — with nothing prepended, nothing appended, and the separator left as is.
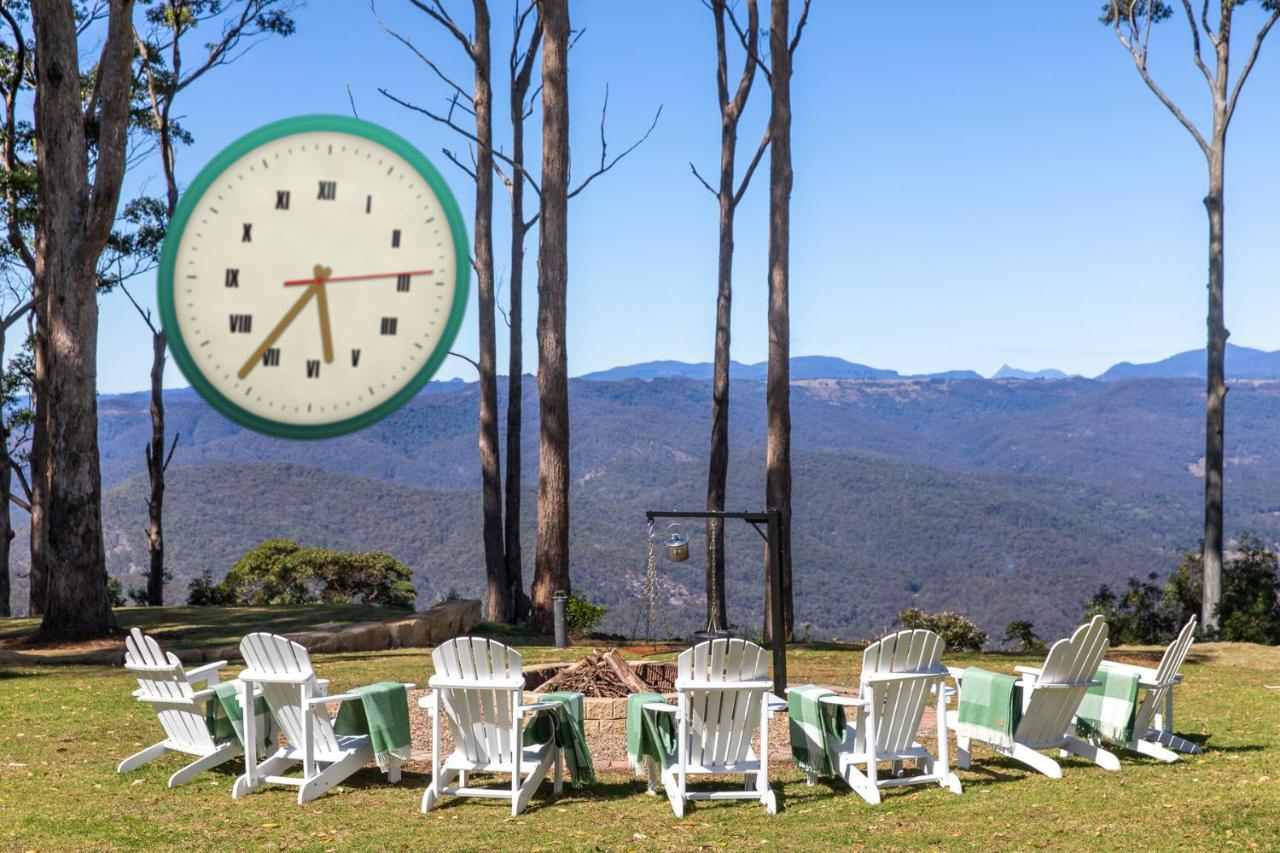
**5:36:14**
